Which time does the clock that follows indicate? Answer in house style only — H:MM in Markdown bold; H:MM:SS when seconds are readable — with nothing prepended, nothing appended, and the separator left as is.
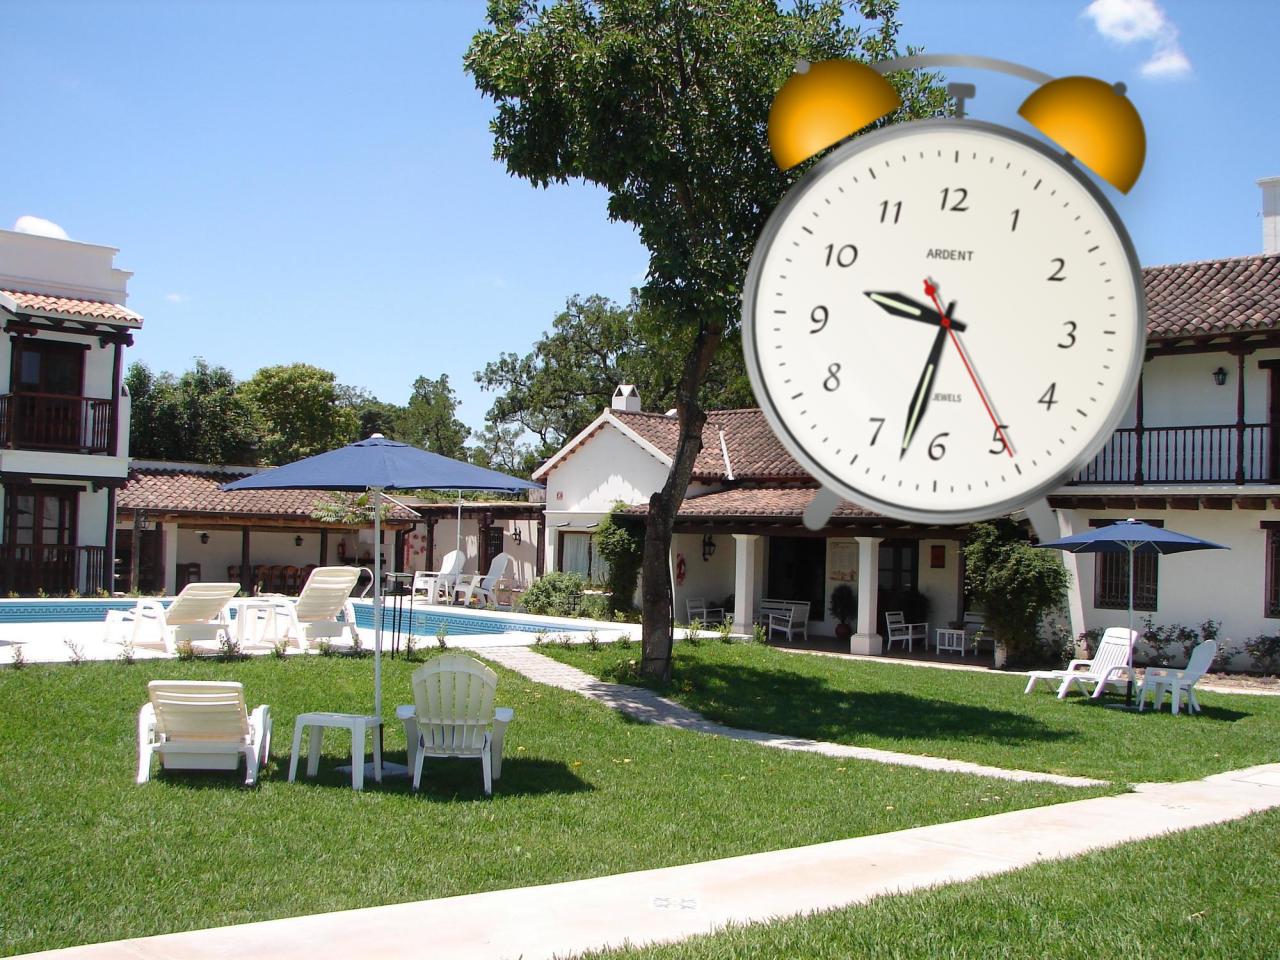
**9:32:25**
